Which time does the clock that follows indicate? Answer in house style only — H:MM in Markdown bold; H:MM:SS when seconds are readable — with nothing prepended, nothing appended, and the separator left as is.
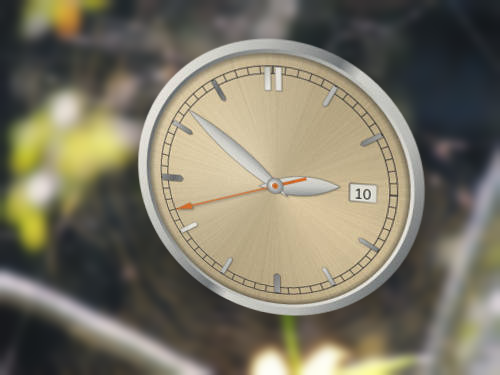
**2:51:42**
